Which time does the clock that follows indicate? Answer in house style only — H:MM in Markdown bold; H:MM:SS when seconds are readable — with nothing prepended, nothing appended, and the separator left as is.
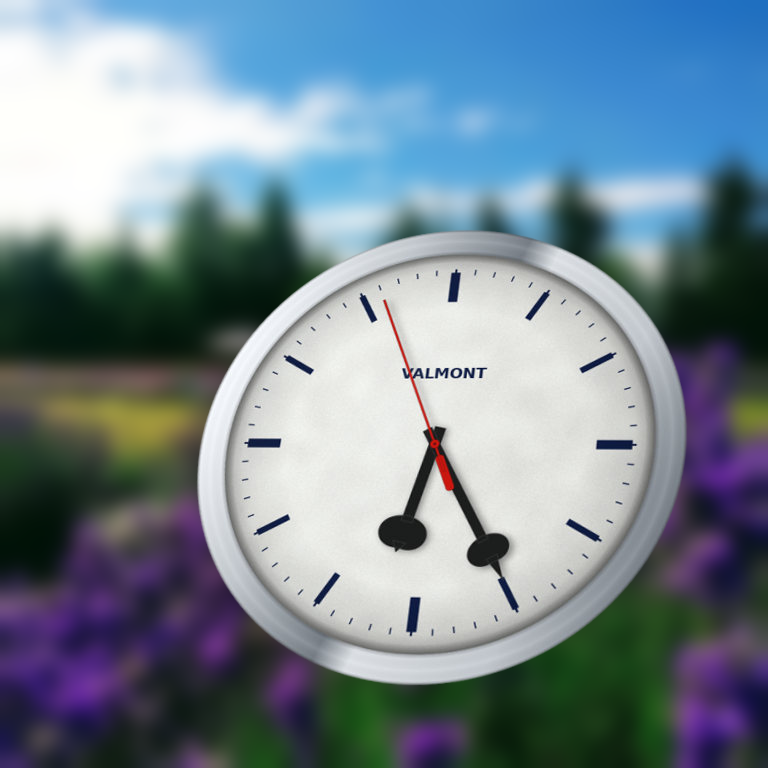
**6:24:56**
